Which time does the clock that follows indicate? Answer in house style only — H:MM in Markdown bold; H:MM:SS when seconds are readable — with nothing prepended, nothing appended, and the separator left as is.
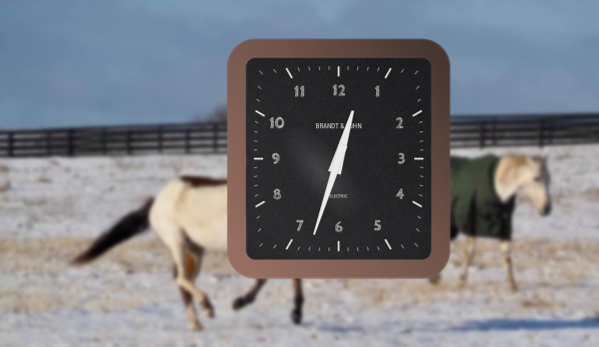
**12:33**
